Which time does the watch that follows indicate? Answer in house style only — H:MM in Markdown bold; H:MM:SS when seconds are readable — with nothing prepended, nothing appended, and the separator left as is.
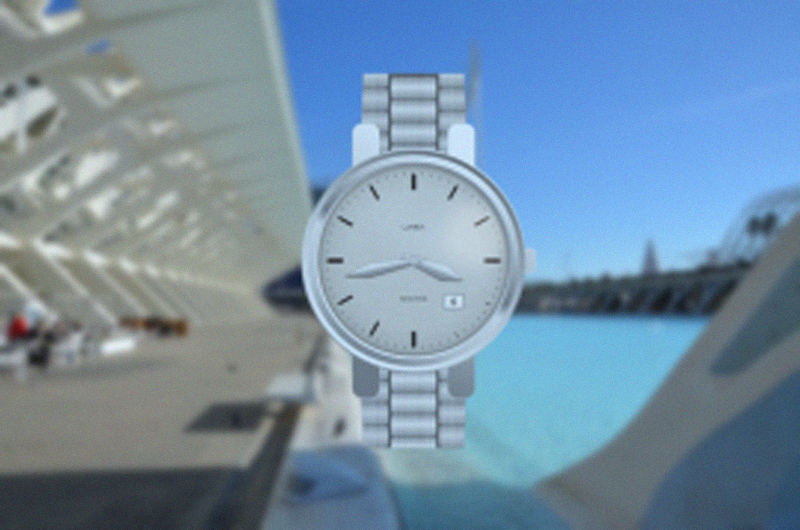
**3:43**
